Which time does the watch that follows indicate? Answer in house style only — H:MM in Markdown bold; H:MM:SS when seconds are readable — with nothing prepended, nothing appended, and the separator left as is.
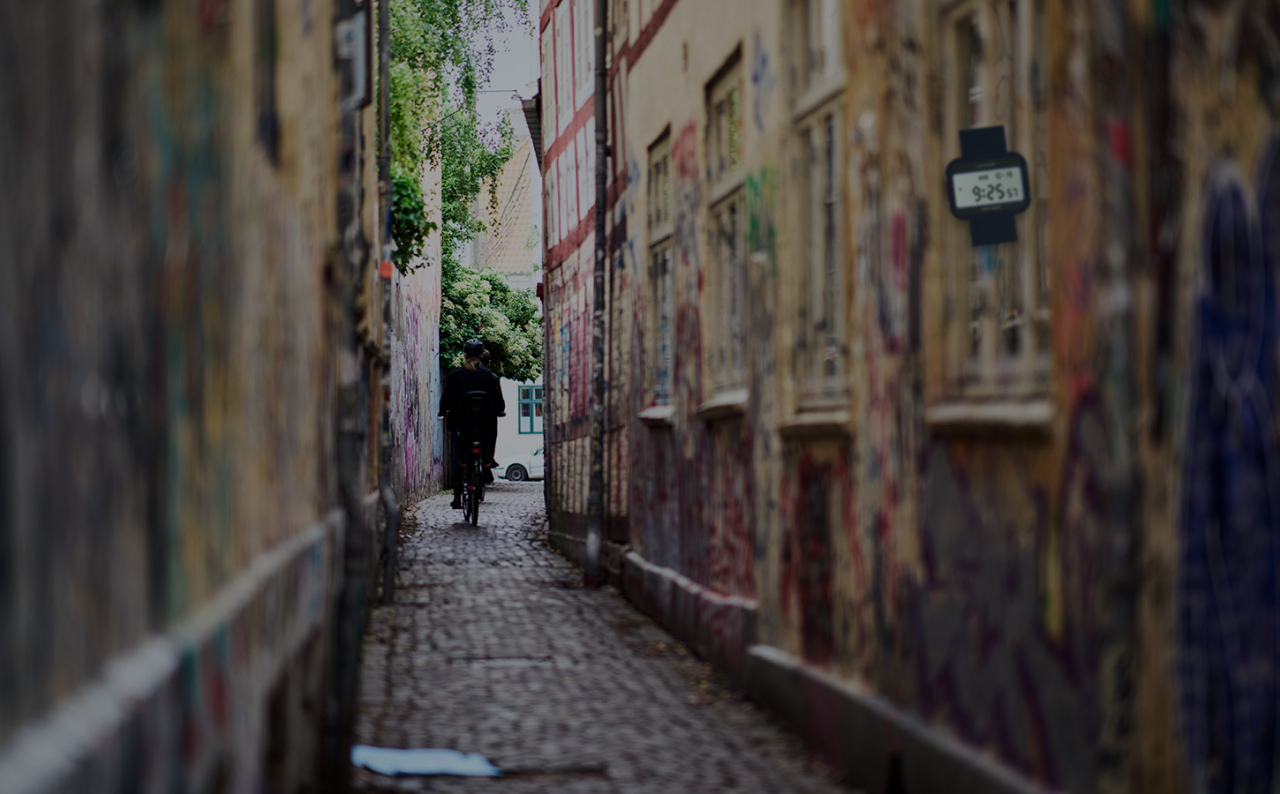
**9:25**
